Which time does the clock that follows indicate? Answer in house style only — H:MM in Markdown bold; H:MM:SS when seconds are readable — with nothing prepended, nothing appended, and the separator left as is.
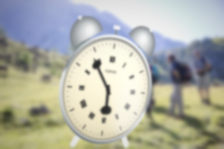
**5:54**
